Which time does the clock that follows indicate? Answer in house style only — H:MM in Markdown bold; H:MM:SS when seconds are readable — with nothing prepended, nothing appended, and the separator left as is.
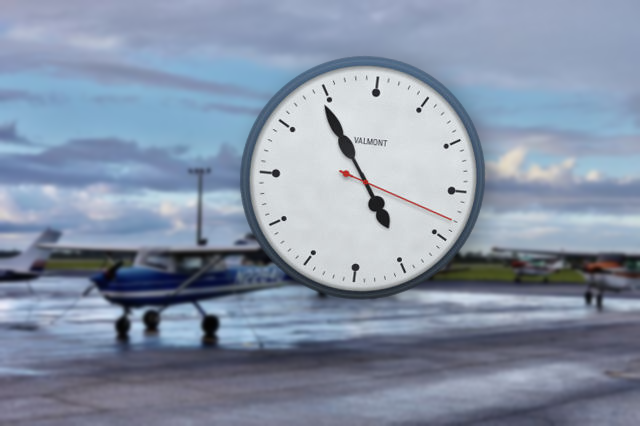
**4:54:18**
